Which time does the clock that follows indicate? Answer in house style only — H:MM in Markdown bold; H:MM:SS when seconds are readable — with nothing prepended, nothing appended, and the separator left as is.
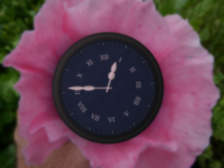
**12:46**
